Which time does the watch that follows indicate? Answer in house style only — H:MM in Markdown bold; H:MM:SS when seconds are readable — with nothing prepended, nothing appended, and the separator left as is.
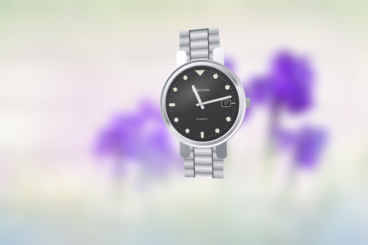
**11:13**
